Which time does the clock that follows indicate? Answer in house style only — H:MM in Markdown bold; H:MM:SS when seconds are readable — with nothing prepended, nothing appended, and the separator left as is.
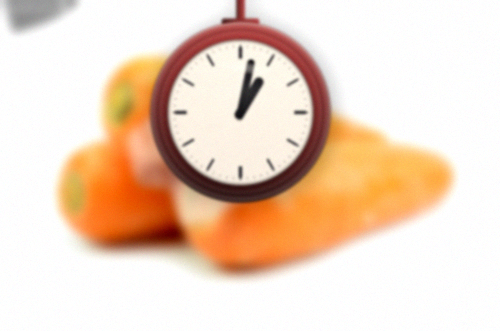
**1:02**
